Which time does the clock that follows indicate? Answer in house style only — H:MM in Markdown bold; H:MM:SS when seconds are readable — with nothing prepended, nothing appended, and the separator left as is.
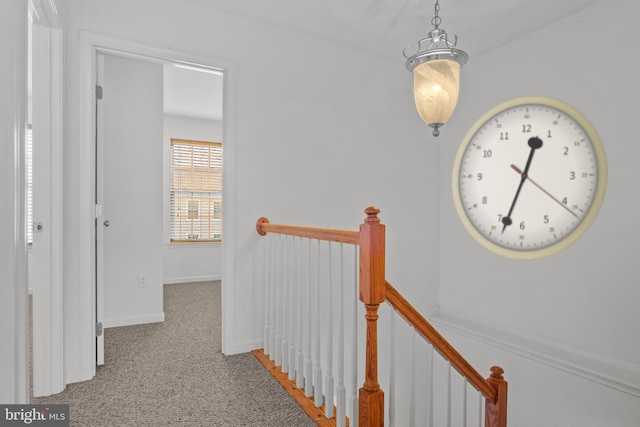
**12:33:21**
